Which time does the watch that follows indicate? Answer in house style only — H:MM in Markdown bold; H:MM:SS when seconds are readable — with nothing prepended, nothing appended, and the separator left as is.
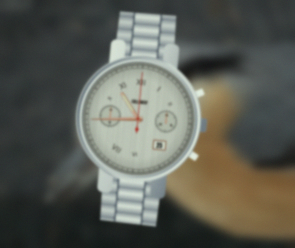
**10:44**
